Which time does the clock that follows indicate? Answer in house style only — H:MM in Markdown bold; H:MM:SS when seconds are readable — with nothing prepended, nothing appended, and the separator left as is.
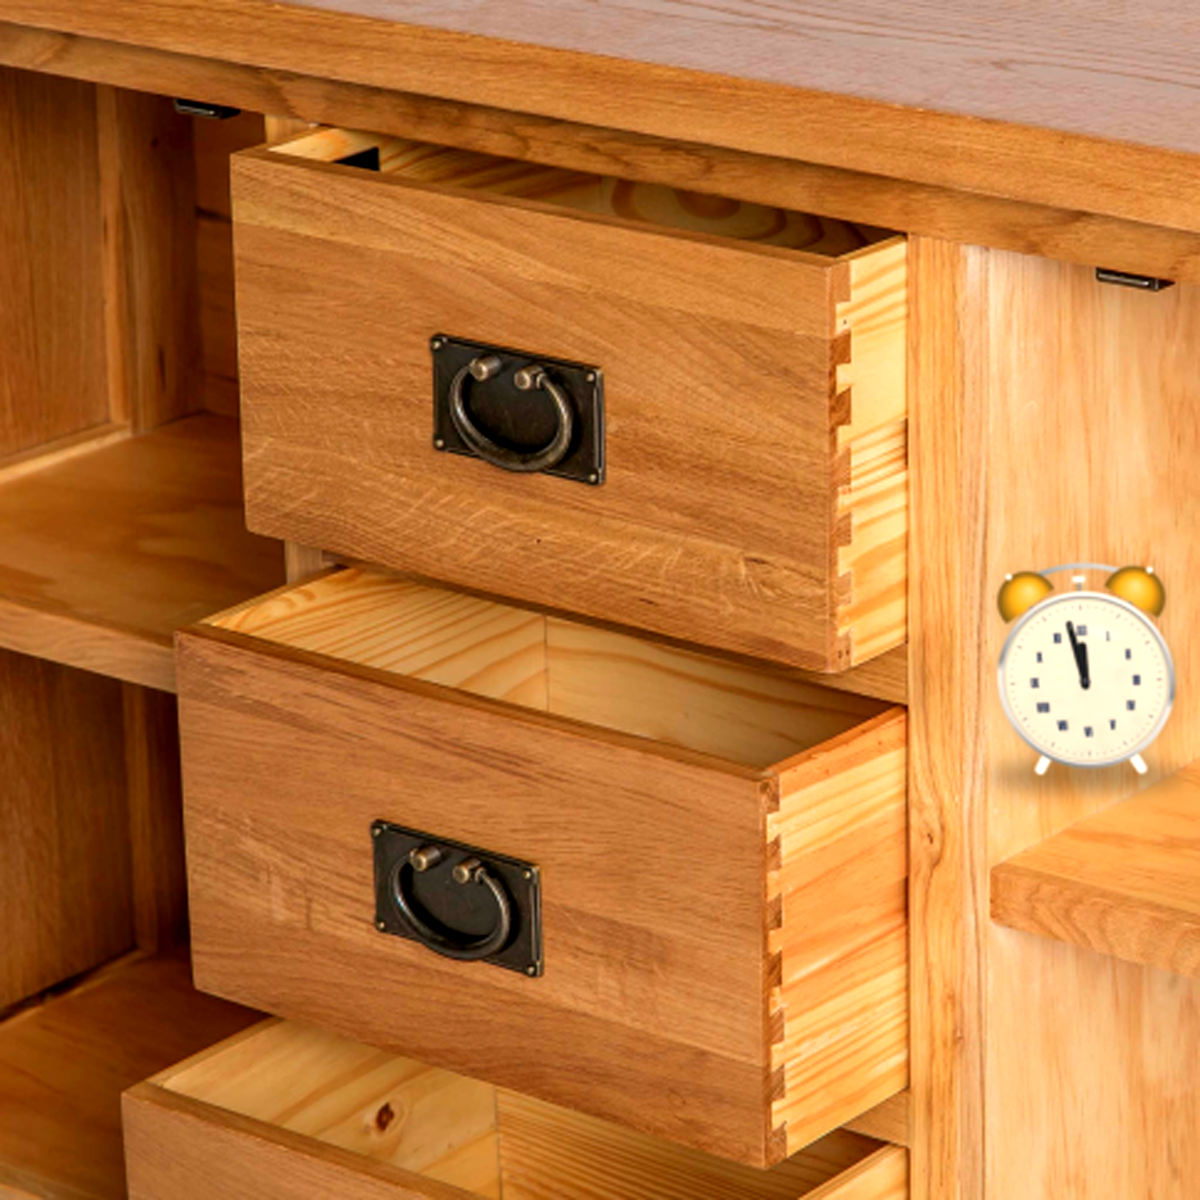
**11:58**
